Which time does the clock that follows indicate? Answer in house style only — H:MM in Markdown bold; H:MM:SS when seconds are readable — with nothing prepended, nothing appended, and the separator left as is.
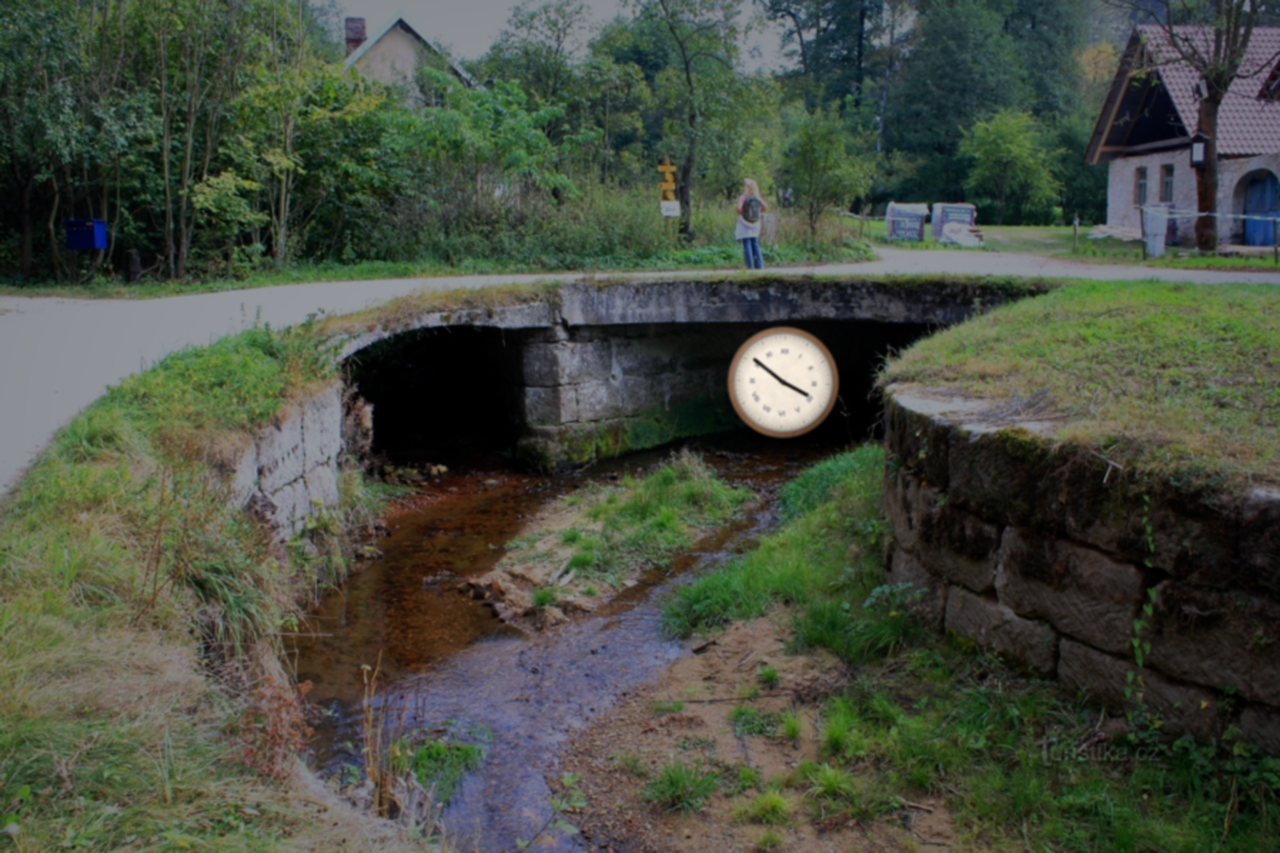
**3:51**
